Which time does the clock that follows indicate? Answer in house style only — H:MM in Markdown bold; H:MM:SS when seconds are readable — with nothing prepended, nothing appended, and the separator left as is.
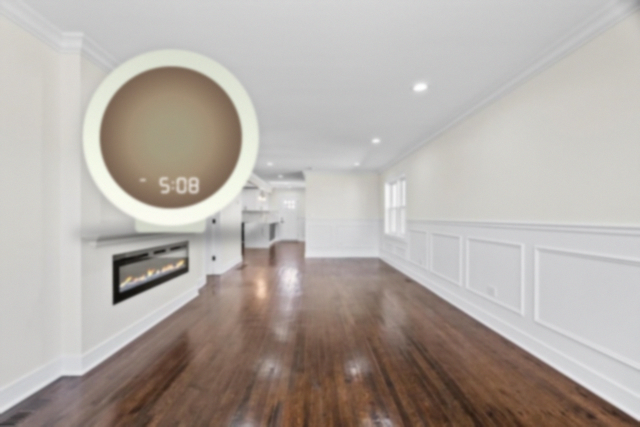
**5:08**
